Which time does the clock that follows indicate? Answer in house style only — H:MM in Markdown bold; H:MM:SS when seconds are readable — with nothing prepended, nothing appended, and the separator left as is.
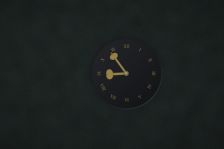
**8:54**
